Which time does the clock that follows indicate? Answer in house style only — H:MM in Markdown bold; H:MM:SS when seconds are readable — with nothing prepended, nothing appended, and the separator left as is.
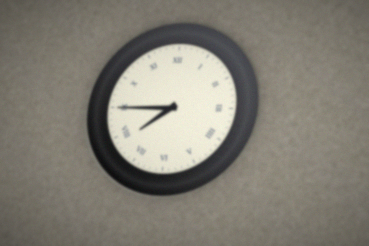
**7:45**
